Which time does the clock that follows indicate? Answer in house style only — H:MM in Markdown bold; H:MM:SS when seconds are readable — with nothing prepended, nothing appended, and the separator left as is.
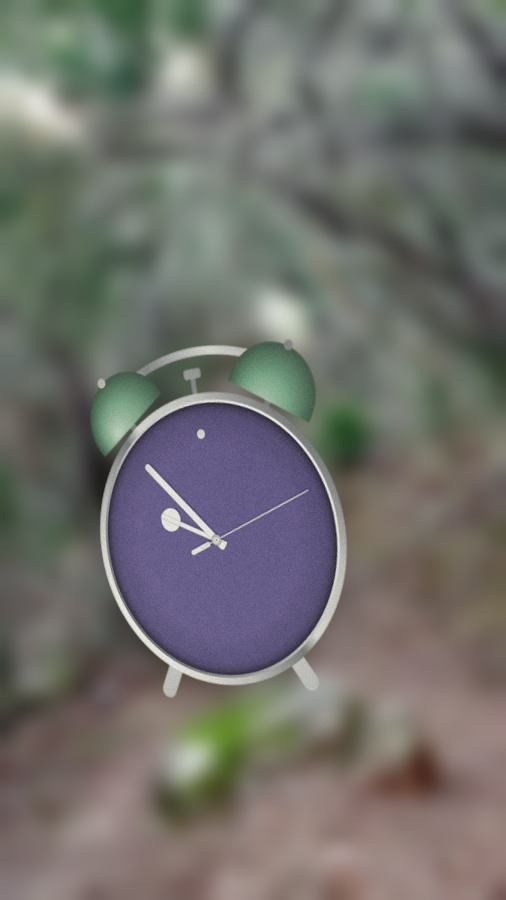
**9:53:12**
